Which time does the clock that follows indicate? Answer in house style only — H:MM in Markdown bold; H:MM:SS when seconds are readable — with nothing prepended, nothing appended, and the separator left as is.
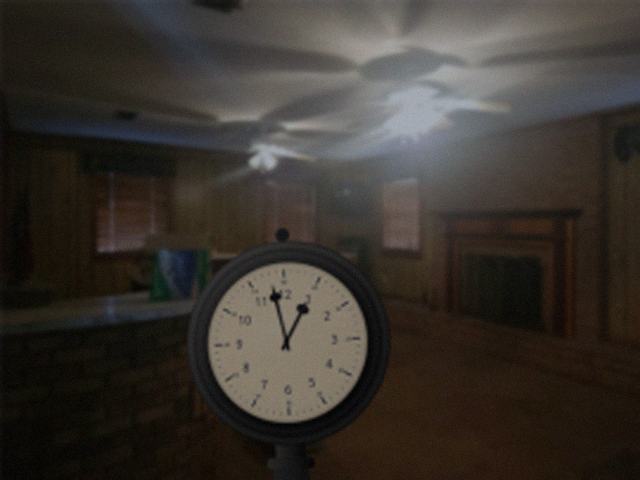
**12:58**
